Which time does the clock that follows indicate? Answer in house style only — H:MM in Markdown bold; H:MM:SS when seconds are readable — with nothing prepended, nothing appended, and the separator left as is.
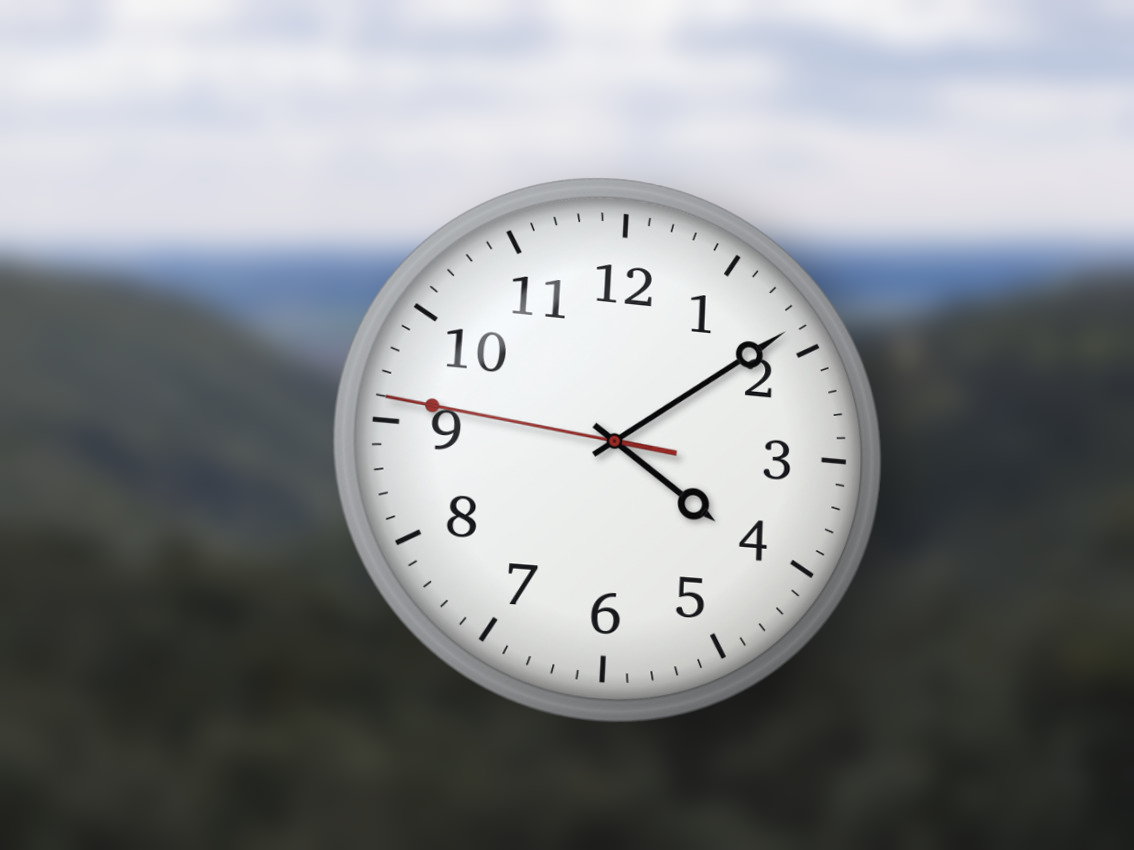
**4:08:46**
